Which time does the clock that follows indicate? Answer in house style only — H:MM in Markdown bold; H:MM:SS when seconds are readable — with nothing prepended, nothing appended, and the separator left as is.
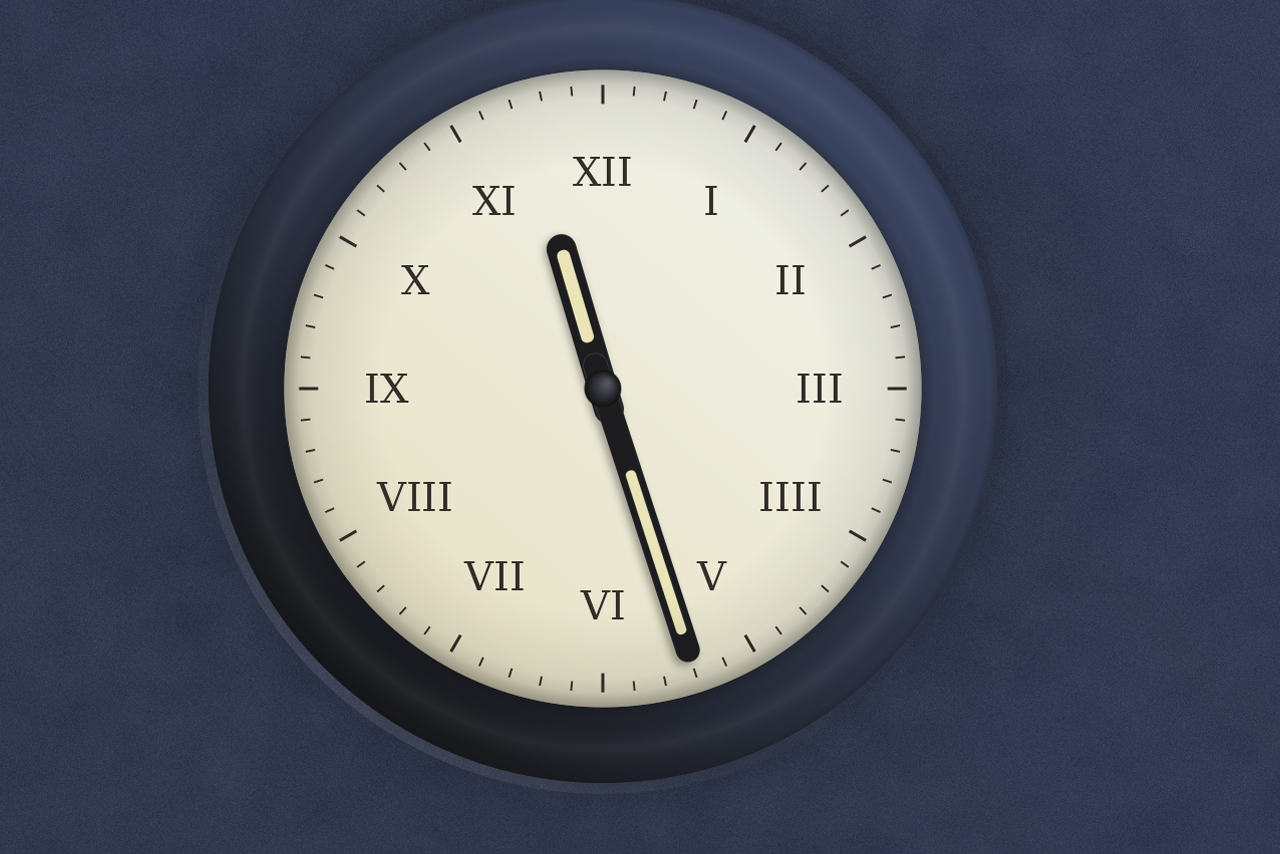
**11:27**
